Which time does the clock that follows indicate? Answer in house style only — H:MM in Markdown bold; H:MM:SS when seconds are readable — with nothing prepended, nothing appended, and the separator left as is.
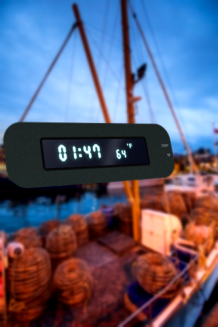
**1:47**
